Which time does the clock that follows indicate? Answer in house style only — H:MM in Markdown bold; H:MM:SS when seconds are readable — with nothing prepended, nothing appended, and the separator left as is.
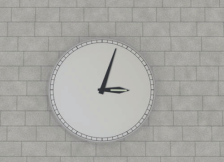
**3:03**
